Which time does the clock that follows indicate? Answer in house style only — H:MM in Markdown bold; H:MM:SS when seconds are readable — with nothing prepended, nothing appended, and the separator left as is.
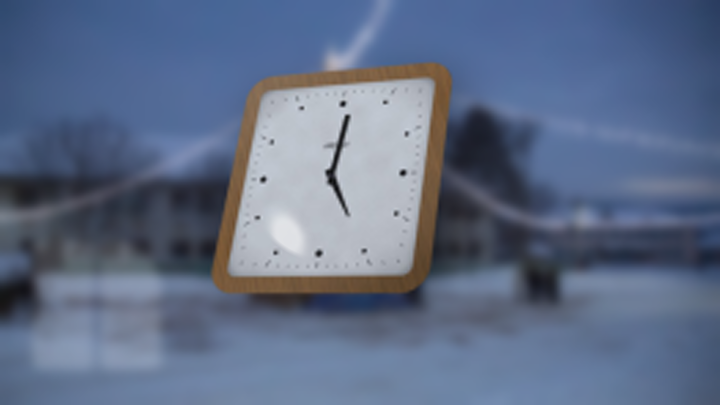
**5:01**
